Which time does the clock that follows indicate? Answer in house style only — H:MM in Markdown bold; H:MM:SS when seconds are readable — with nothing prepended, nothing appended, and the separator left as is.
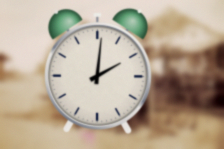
**2:01**
